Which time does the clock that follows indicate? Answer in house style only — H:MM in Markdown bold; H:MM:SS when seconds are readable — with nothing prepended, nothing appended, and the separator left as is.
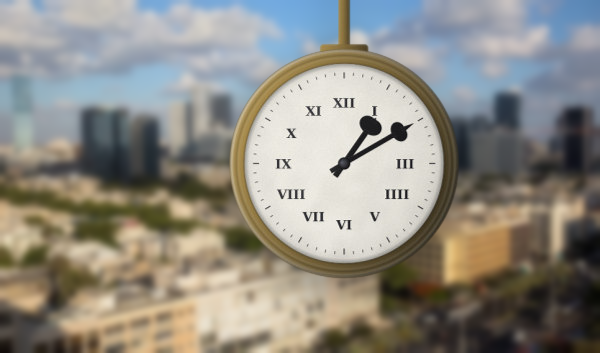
**1:10**
